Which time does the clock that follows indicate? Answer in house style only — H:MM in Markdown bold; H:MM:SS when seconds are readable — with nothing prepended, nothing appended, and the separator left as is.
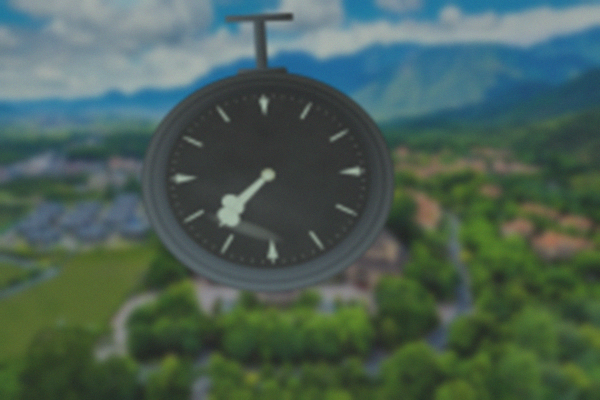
**7:37**
